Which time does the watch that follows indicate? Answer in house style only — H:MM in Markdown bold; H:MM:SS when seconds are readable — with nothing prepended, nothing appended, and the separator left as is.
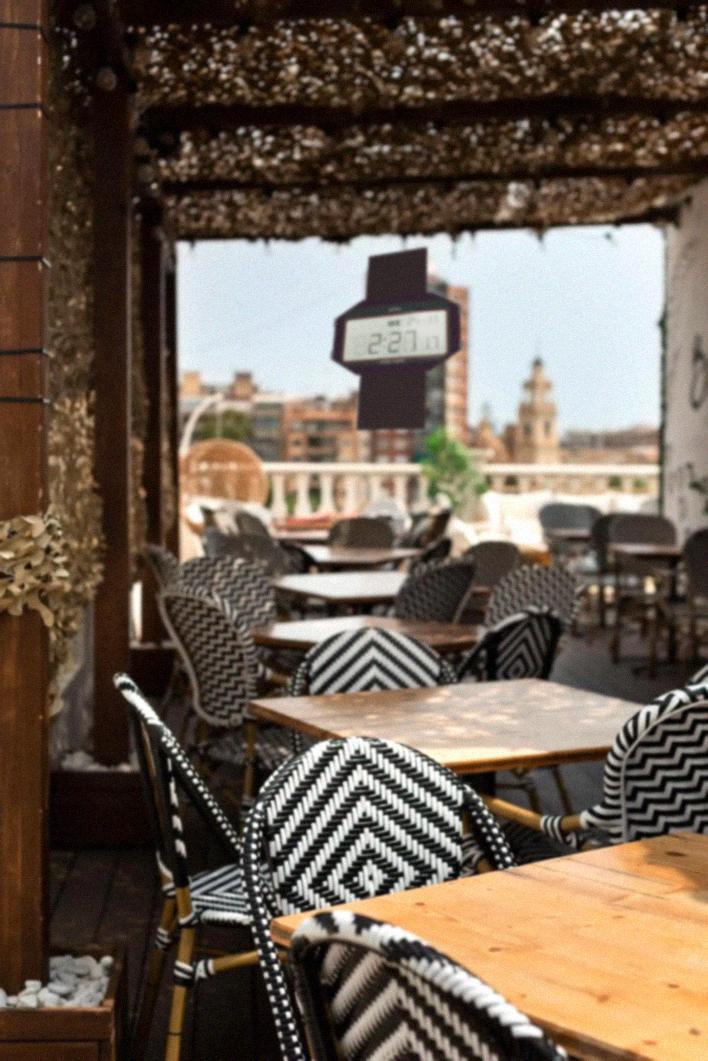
**2:27**
